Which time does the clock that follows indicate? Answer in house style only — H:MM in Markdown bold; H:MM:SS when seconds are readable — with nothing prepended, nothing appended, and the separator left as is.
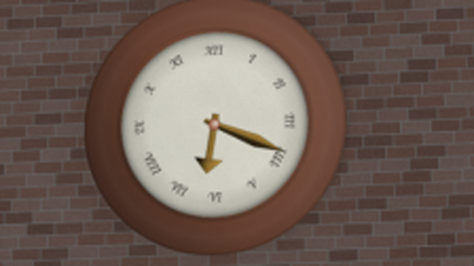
**6:19**
